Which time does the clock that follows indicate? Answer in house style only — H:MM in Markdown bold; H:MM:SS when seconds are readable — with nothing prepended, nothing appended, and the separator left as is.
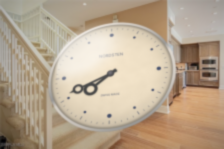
**7:41**
